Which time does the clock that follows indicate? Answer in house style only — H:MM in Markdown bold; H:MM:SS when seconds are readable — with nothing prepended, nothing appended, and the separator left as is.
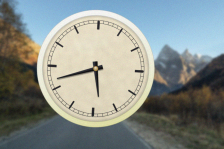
**5:42**
